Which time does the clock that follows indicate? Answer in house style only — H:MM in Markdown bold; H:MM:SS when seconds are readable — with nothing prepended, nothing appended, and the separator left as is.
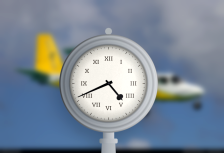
**4:41**
